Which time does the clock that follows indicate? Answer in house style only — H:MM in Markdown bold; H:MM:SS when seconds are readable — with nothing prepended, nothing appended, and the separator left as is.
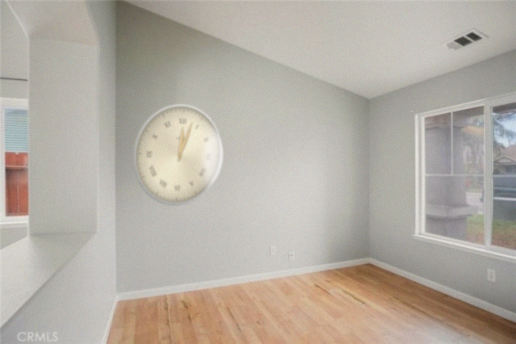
**12:03**
